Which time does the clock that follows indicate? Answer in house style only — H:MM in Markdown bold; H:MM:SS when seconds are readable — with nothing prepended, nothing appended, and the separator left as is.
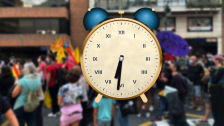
**6:31**
